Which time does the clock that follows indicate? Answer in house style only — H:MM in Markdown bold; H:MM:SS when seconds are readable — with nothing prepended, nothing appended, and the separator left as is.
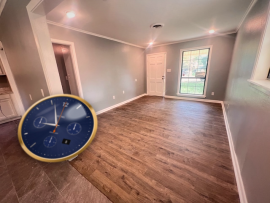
**8:56**
